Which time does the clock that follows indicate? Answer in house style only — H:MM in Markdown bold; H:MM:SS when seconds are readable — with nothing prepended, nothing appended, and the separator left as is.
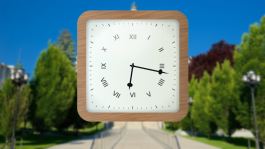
**6:17**
